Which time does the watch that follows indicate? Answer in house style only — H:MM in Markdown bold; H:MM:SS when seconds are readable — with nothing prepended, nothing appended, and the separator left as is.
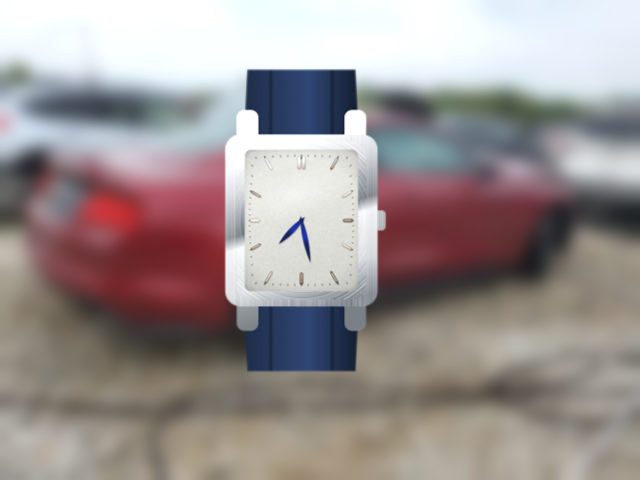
**7:28**
